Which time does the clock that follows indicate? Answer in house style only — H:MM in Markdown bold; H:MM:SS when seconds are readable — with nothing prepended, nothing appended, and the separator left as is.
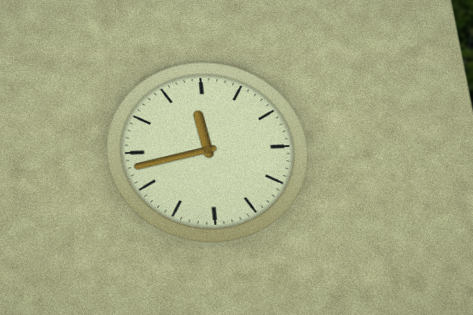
**11:43**
